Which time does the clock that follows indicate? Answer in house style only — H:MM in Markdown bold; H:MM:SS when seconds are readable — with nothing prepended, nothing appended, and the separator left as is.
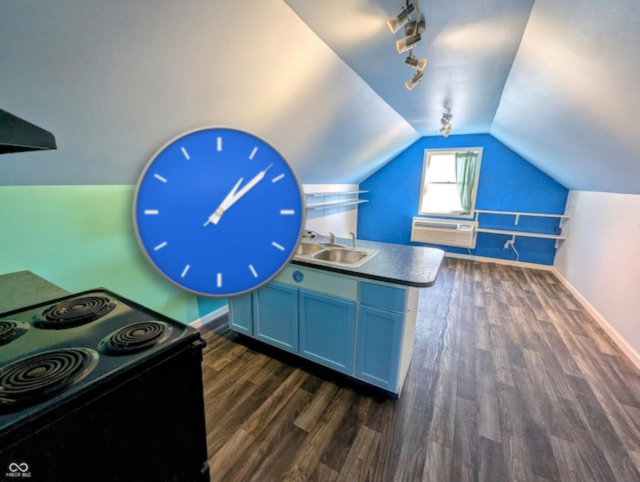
**1:08:08**
